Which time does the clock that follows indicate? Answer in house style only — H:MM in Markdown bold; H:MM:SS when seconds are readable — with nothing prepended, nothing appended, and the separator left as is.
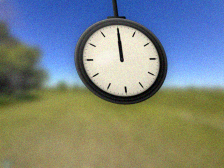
**12:00**
